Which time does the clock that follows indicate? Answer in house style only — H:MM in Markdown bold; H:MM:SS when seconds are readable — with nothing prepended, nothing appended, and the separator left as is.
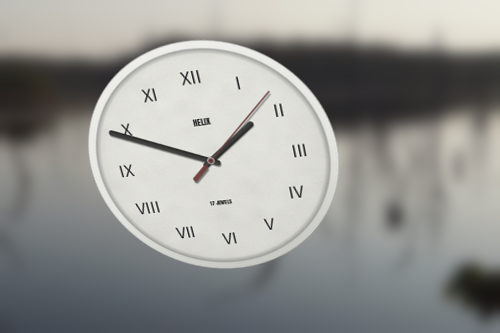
**1:49:08**
